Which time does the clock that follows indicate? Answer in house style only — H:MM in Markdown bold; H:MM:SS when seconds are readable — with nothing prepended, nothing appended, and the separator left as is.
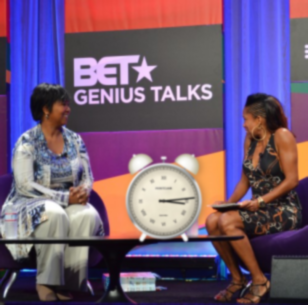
**3:14**
